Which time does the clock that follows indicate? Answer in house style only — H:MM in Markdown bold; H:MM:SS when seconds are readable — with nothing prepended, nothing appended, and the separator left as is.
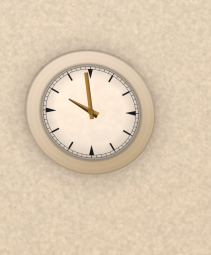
**9:59**
